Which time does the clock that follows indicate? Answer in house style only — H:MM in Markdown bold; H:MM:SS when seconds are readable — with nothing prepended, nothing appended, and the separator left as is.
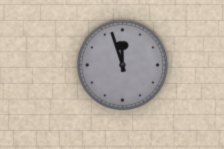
**11:57**
